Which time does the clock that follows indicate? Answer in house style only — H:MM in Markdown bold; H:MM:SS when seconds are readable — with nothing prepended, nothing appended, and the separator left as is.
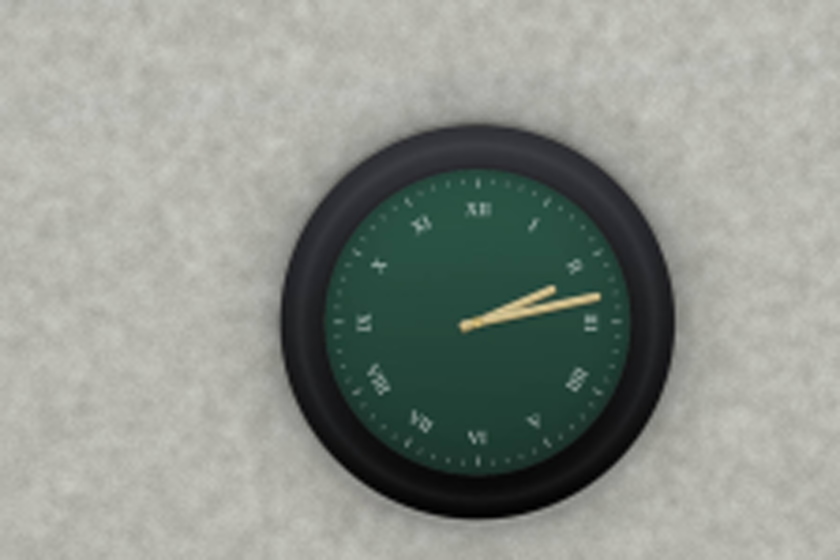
**2:13**
